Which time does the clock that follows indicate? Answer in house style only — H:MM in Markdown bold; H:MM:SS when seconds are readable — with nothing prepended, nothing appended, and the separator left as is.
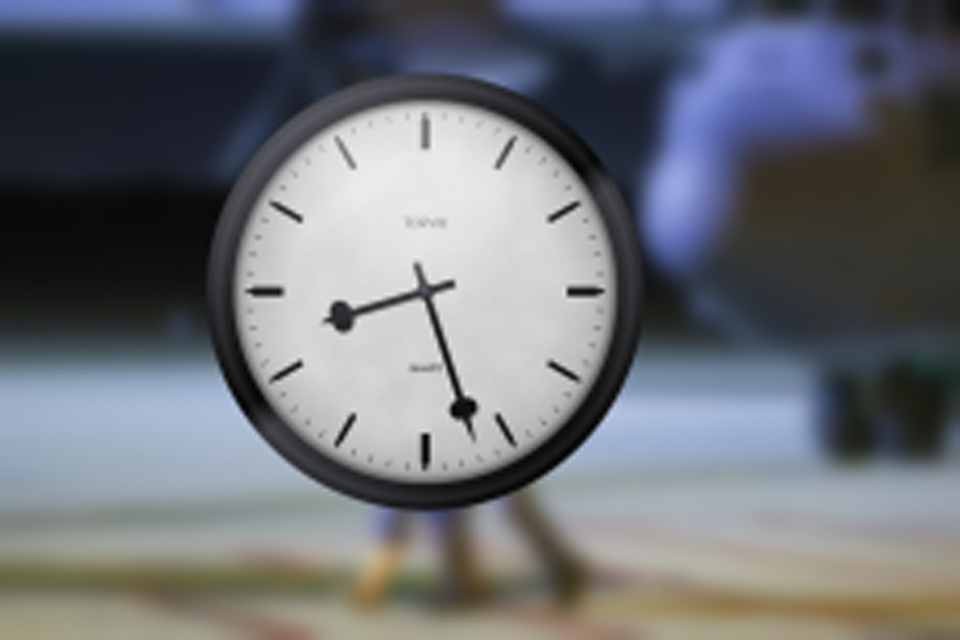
**8:27**
